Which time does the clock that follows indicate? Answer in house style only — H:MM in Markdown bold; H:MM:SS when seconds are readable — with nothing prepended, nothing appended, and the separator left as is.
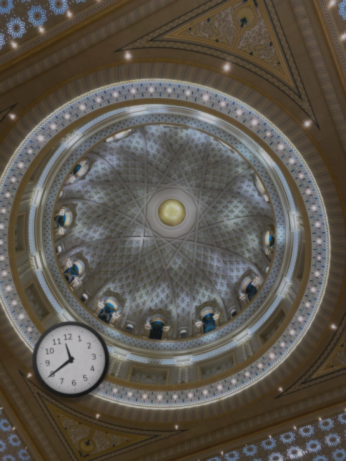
**11:40**
